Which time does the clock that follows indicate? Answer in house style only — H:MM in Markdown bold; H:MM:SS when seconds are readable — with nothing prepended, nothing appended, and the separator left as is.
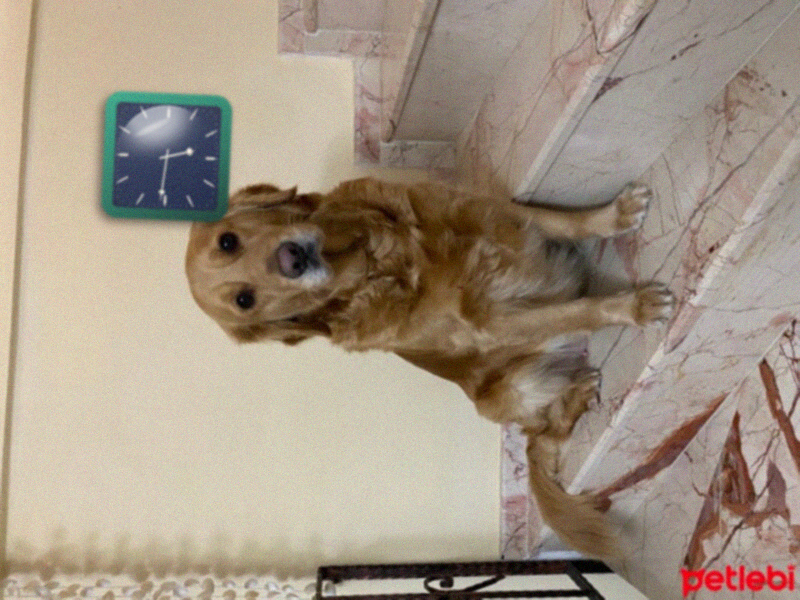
**2:31**
